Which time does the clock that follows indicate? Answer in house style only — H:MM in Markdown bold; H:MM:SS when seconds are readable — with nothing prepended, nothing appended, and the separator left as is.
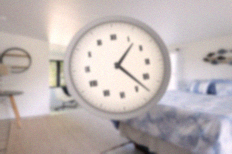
**1:23**
